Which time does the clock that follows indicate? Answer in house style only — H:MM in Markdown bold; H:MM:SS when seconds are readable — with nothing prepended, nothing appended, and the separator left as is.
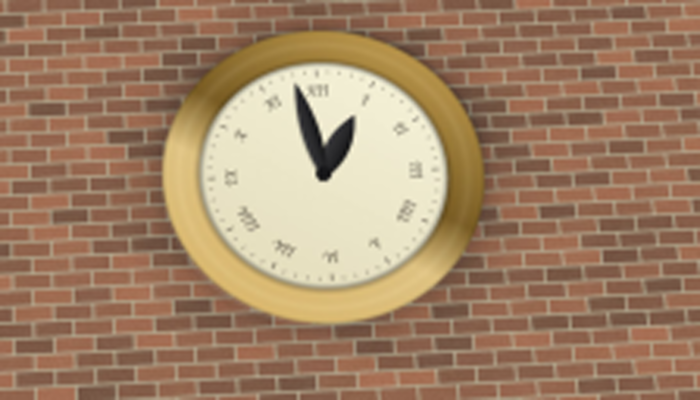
**12:58**
